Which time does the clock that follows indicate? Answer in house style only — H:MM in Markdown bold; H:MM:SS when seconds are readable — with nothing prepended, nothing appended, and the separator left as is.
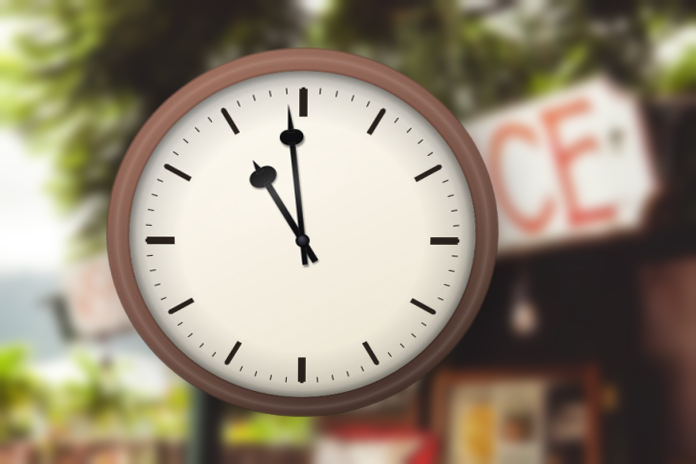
**10:59**
